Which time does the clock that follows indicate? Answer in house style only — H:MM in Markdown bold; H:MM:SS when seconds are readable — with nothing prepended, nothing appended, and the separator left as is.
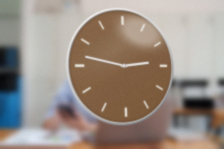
**2:47**
